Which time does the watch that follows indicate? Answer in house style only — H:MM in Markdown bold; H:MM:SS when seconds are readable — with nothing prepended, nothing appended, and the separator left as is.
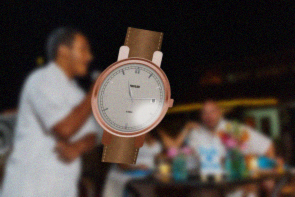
**11:14**
